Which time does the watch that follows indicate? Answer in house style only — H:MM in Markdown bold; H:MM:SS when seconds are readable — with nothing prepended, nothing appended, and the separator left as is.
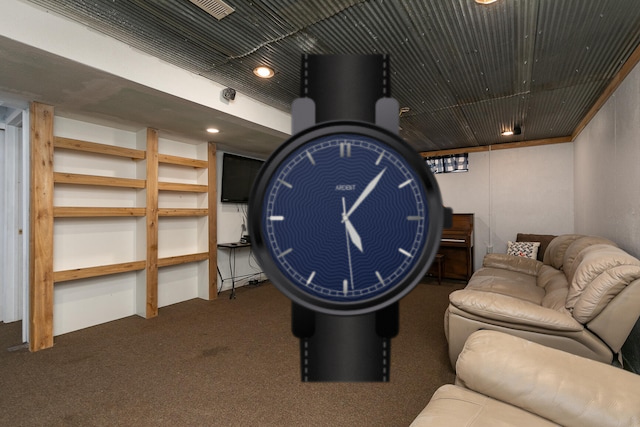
**5:06:29**
